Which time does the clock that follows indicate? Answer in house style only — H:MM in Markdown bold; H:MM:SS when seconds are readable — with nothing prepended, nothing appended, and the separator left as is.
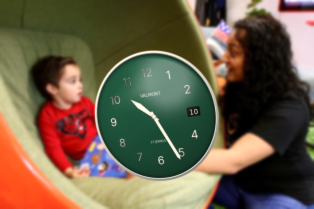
**10:26**
